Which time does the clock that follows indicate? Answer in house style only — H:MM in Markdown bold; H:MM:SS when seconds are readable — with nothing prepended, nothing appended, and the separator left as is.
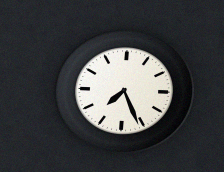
**7:26**
